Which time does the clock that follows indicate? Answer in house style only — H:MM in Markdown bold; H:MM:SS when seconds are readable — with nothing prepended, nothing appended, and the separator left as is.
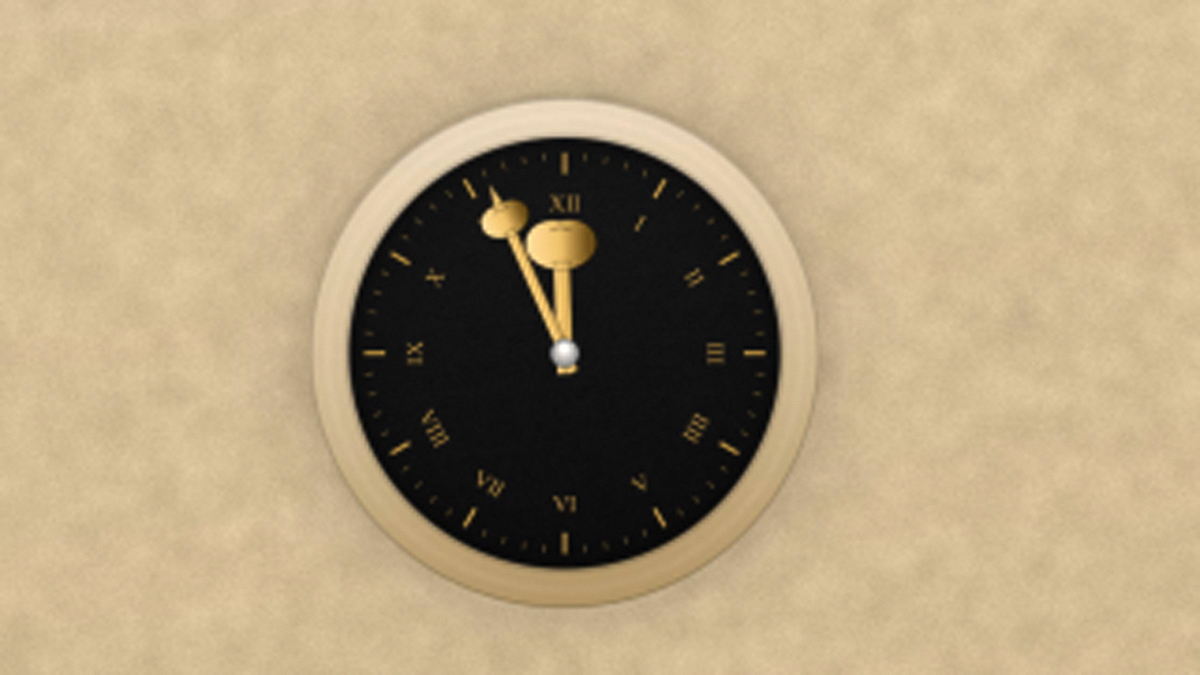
**11:56**
